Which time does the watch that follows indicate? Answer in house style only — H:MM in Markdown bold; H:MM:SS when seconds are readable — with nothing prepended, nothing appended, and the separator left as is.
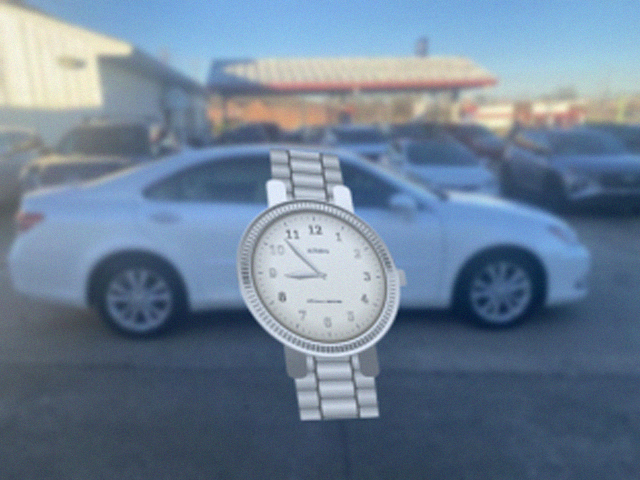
**8:53**
